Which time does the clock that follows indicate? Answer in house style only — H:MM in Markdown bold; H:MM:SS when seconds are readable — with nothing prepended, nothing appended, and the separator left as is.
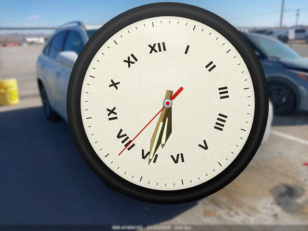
**6:34:39**
